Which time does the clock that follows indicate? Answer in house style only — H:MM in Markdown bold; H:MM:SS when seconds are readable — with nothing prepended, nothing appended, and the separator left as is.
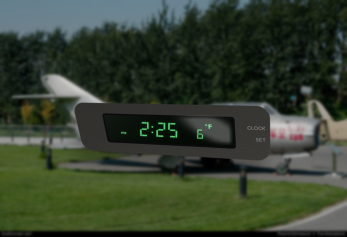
**2:25**
